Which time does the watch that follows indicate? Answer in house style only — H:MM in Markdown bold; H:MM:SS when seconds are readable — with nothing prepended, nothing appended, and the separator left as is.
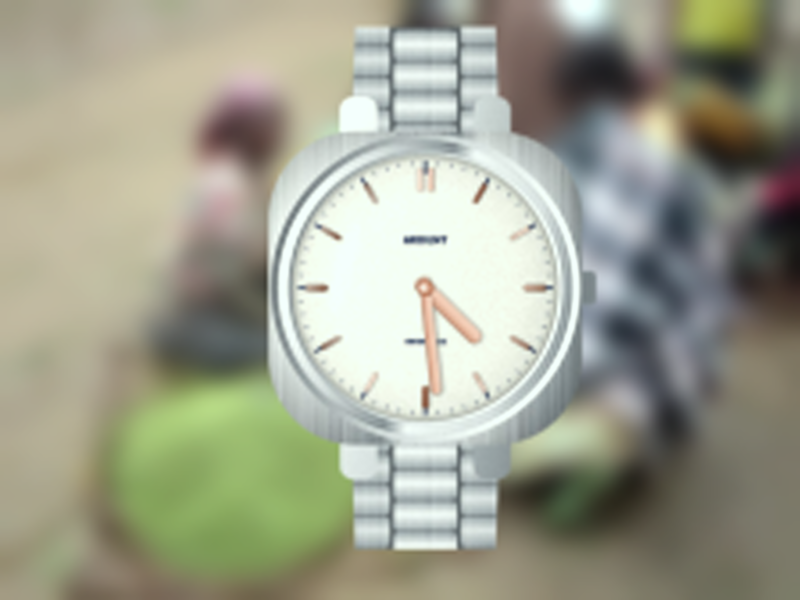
**4:29**
